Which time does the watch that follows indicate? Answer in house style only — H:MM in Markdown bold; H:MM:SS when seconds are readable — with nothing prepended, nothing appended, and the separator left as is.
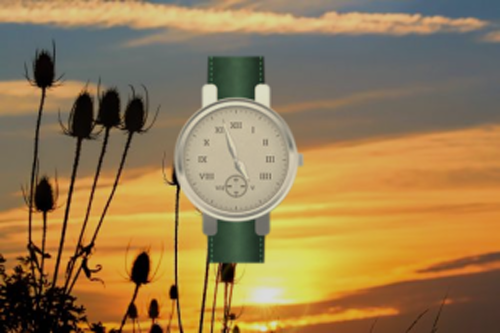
**4:57**
